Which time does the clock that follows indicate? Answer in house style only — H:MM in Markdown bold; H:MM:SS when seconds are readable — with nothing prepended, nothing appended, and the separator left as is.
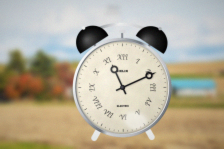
**11:11**
